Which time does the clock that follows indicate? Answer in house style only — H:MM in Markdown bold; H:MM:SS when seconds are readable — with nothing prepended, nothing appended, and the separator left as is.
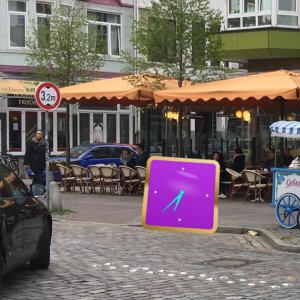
**6:37**
